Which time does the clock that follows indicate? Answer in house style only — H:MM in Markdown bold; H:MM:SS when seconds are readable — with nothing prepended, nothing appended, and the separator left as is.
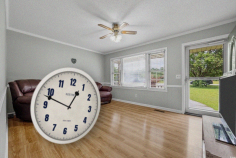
**12:48**
